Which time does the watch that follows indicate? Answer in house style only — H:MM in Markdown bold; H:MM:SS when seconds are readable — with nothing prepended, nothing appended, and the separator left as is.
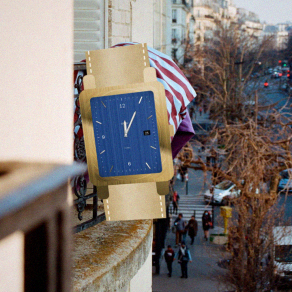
**12:05**
